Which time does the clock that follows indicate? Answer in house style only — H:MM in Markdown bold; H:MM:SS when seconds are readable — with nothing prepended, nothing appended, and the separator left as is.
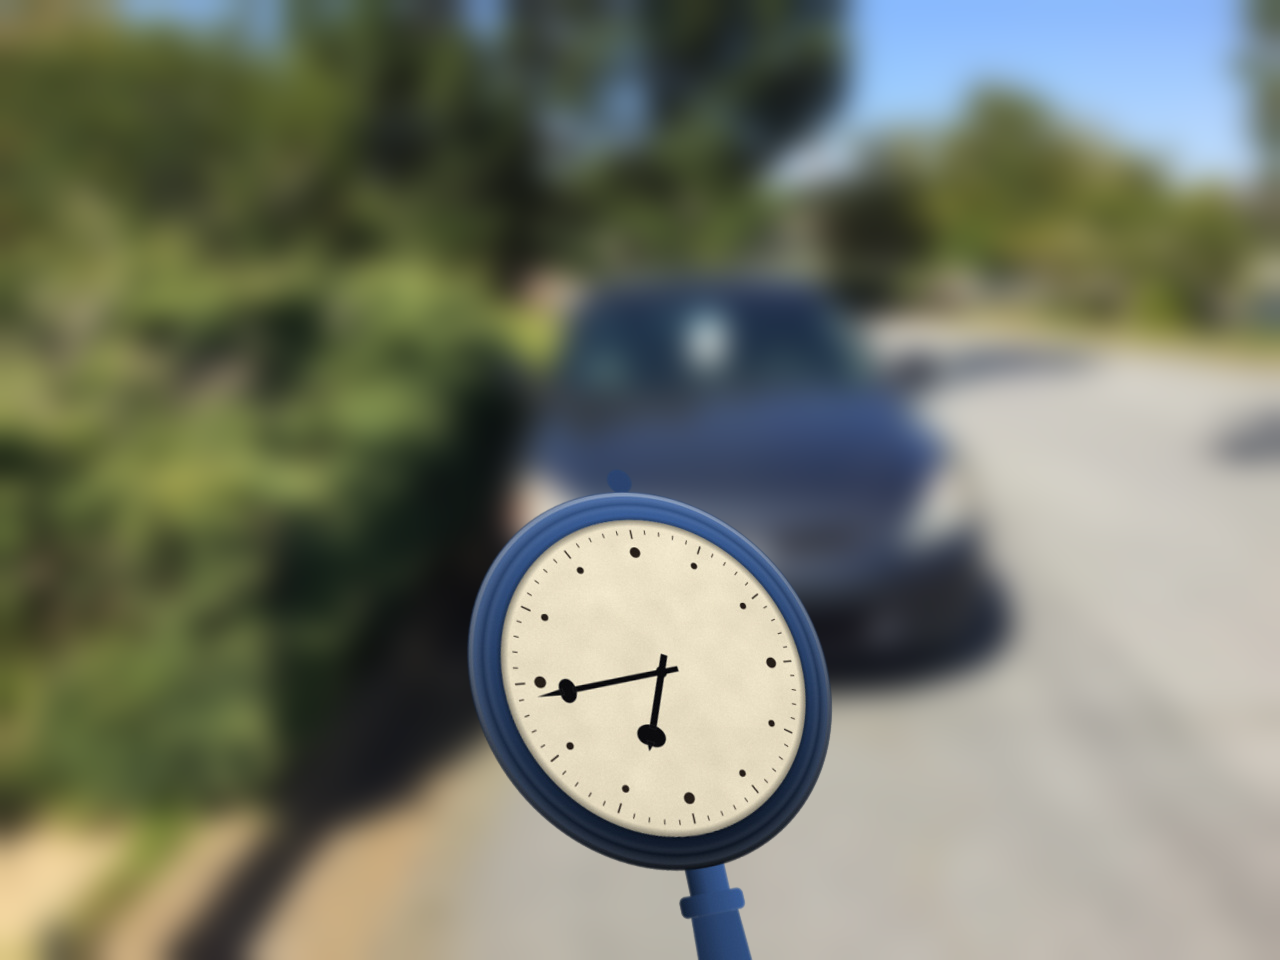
**6:44**
